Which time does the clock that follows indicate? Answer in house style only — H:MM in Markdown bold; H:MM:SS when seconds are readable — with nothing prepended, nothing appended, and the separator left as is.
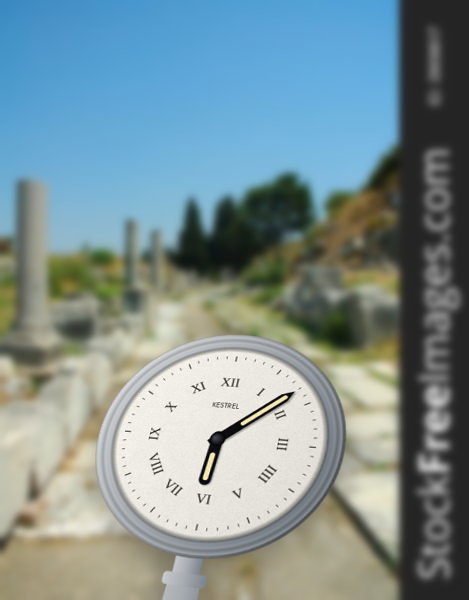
**6:08**
